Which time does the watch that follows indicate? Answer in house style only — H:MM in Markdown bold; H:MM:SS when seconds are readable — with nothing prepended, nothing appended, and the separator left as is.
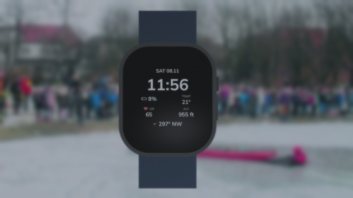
**11:56**
